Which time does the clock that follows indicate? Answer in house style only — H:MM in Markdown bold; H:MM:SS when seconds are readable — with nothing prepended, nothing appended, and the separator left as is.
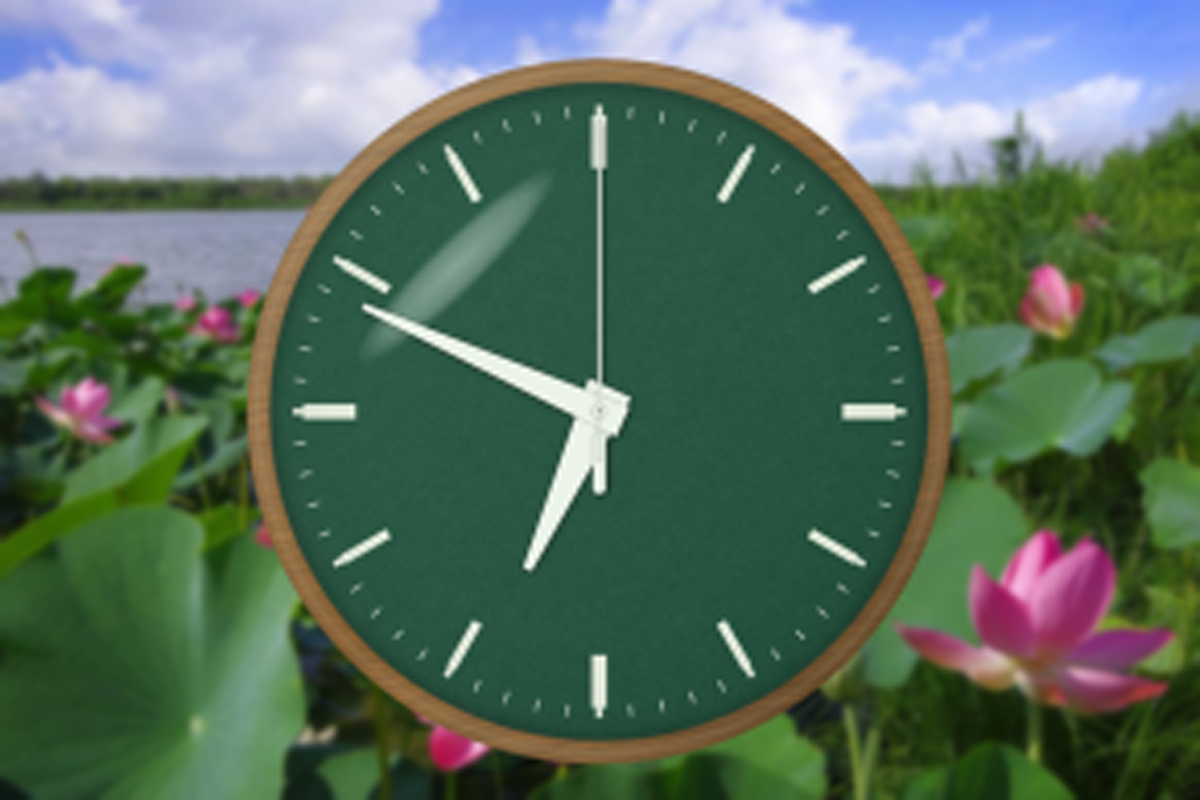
**6:49:00**
